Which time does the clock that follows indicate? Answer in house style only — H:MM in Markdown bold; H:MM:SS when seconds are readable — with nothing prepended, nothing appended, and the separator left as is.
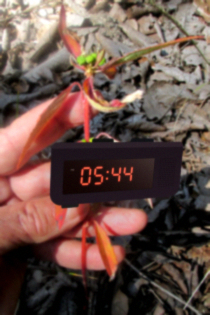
**5:44**
